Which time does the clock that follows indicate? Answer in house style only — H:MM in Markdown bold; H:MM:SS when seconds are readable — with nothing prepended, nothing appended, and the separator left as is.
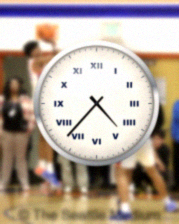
**4:37**
